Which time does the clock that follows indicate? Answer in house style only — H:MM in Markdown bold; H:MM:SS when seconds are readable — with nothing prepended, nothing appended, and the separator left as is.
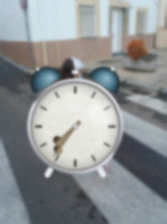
**7:36**
